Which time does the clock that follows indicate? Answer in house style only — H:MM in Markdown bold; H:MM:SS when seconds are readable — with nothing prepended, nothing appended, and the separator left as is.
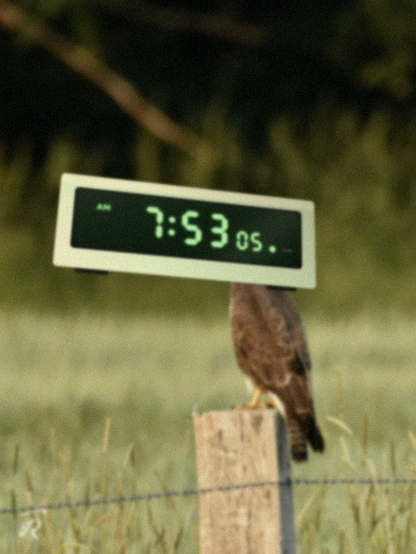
**7:53:05**
